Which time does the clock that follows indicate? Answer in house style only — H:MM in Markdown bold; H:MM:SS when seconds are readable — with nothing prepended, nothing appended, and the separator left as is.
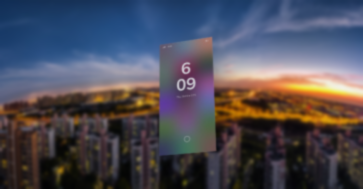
**6:09**
